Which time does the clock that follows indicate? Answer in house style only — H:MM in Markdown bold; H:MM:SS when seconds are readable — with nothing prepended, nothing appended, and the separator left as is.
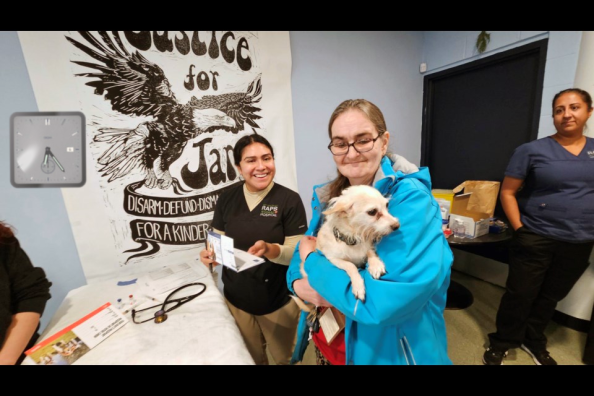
**6:24**
